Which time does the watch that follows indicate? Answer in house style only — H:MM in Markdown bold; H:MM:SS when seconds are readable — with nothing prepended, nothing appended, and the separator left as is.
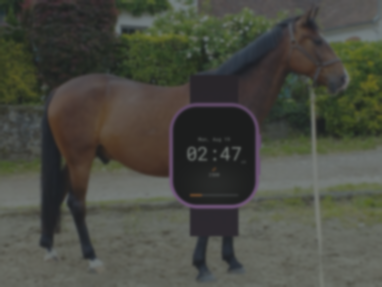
**2:47**
